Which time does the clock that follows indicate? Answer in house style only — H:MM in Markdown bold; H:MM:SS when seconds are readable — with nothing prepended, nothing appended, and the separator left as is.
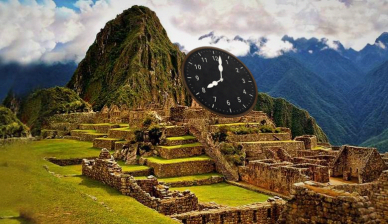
**8:02**
